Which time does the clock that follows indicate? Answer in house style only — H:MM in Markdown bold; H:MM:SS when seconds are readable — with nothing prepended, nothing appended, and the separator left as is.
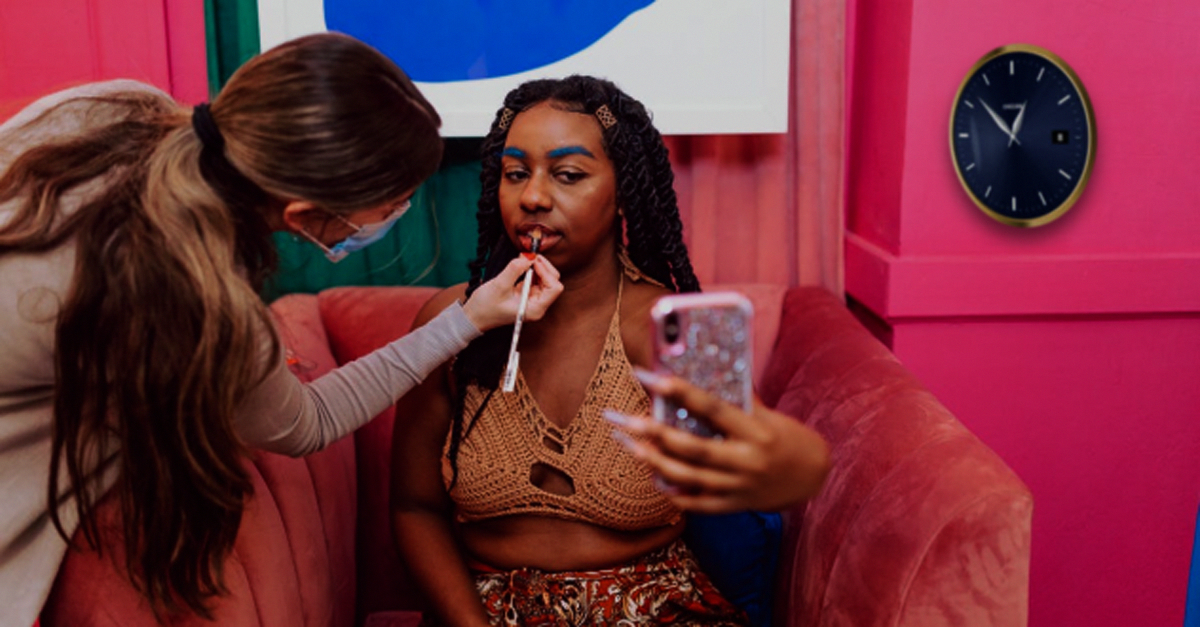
**12:52**
